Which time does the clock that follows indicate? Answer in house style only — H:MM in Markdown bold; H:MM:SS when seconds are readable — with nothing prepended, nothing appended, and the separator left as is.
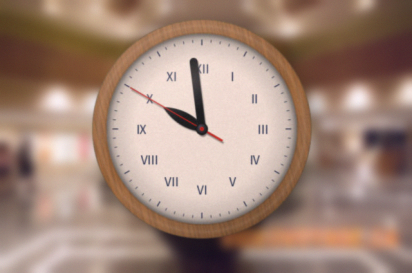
**9:58:50**
